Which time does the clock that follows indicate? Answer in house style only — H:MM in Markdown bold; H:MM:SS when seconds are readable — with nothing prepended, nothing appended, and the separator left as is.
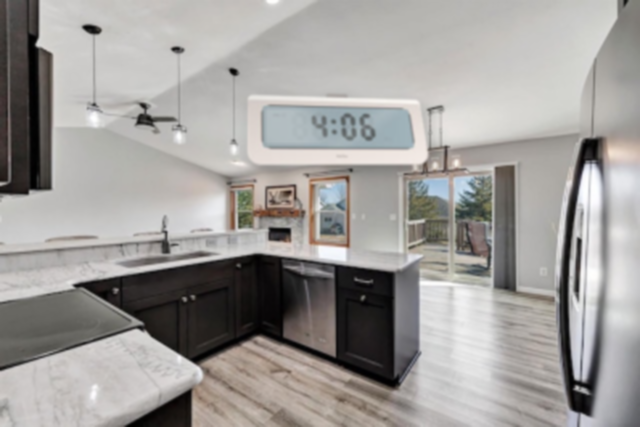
**4:06**
